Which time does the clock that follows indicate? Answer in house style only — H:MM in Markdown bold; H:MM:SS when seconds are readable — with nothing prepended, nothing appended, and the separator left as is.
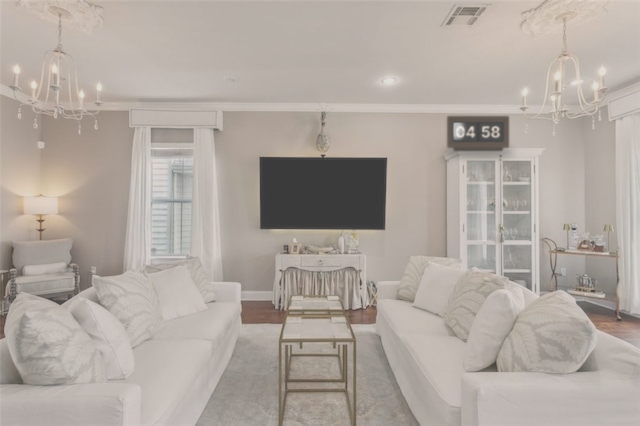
**4:58**
